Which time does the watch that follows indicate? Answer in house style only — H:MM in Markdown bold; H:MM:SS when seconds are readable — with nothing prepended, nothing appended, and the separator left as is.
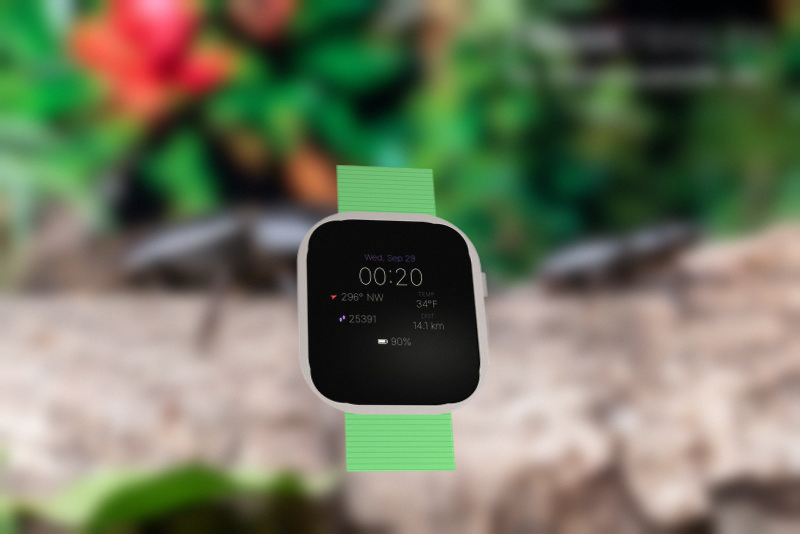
**0:20**
